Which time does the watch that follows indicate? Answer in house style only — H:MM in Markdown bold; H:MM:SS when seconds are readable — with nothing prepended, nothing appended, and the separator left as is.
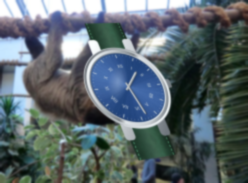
**1:28**
